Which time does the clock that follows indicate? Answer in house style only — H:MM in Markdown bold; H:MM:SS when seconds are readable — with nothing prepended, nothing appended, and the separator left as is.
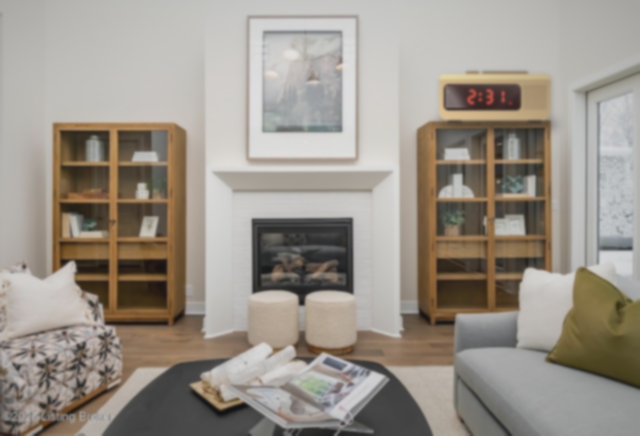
**2:31**
